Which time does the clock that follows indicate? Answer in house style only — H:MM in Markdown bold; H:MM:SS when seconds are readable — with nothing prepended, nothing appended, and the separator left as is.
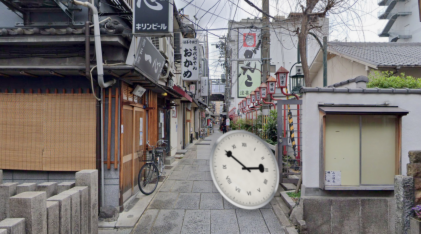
**2:51**
